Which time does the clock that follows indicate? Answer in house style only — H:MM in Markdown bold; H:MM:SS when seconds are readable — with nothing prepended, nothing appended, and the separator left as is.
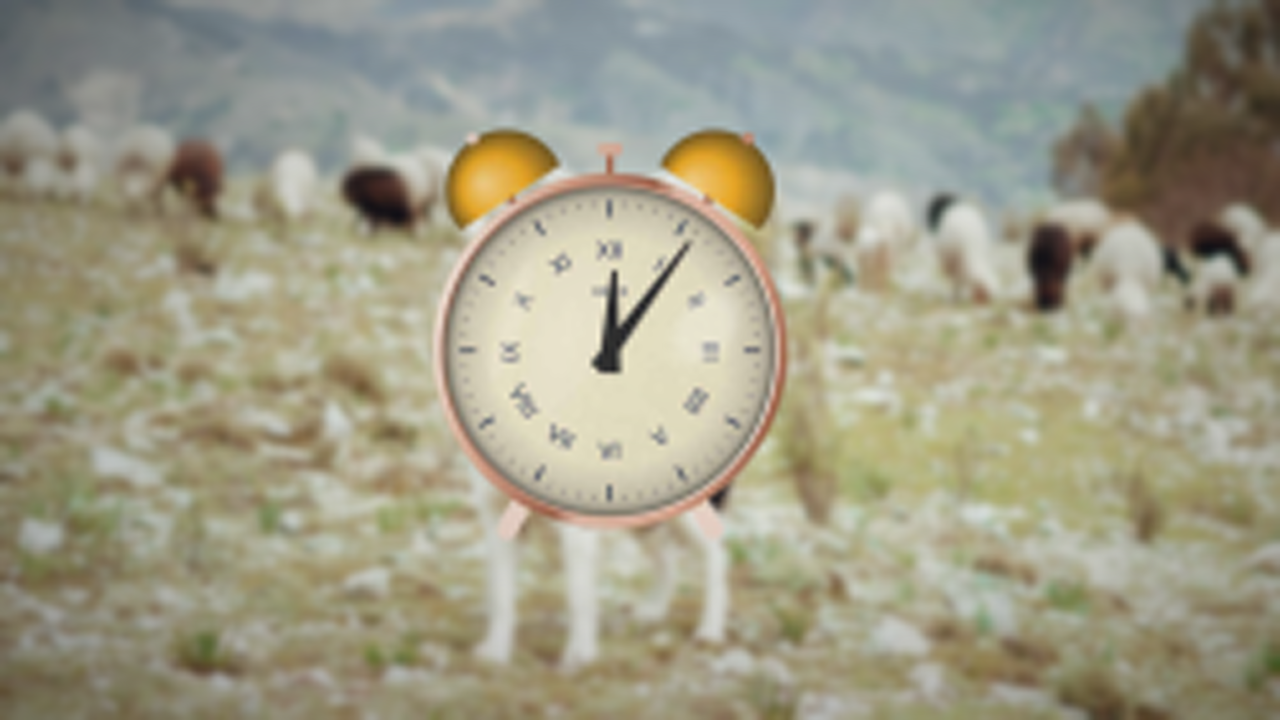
**12:06**
